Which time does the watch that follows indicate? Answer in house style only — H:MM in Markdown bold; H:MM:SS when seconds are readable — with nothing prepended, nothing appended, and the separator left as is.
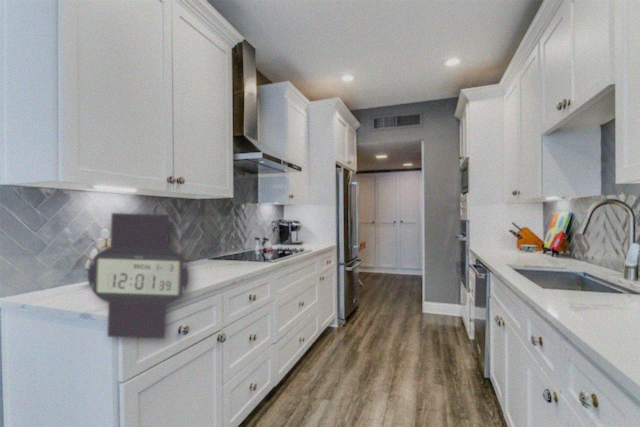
**12:01**
